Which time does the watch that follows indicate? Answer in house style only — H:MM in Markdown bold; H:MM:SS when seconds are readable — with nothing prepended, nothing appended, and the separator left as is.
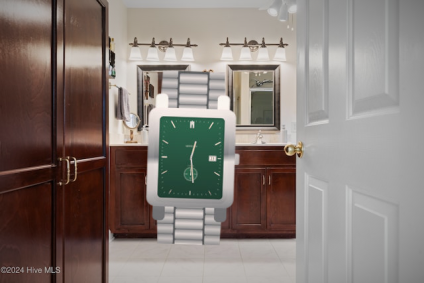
**12:29**
